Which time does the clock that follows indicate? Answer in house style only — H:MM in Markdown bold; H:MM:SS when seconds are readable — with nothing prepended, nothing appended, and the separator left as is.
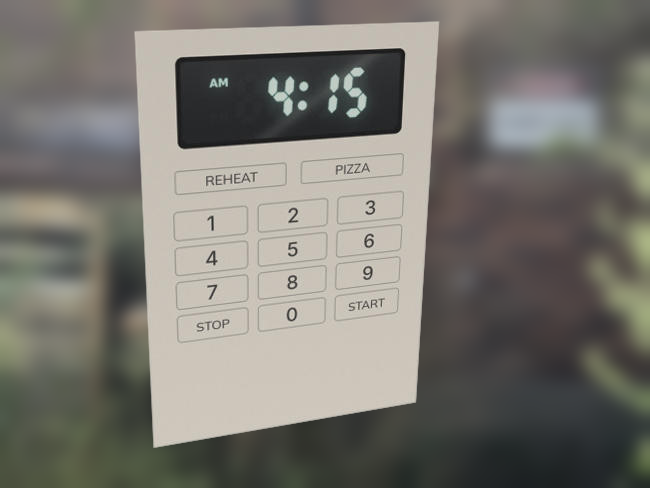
**4:15**
